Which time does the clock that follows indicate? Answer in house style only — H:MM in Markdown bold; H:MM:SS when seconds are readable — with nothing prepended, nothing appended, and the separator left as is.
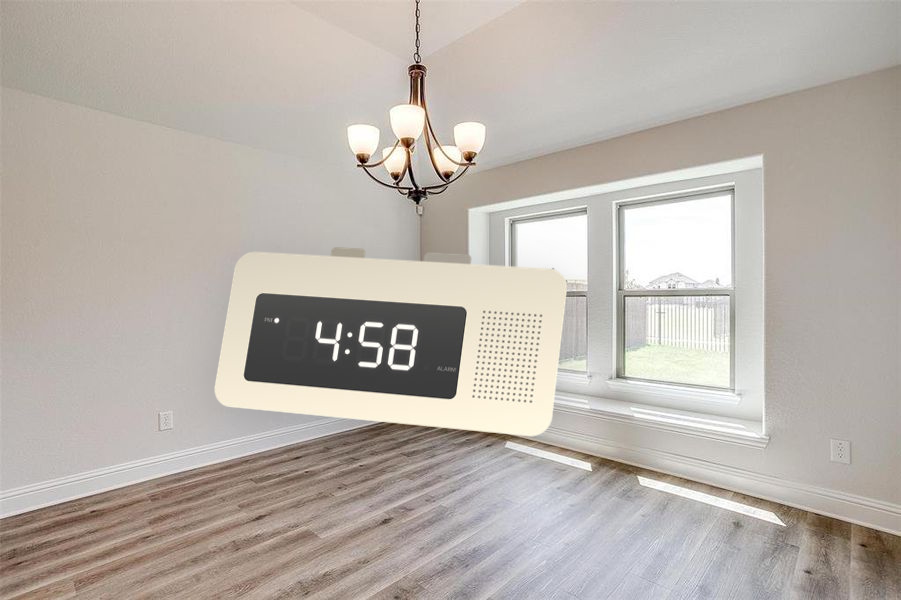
**4:58**
